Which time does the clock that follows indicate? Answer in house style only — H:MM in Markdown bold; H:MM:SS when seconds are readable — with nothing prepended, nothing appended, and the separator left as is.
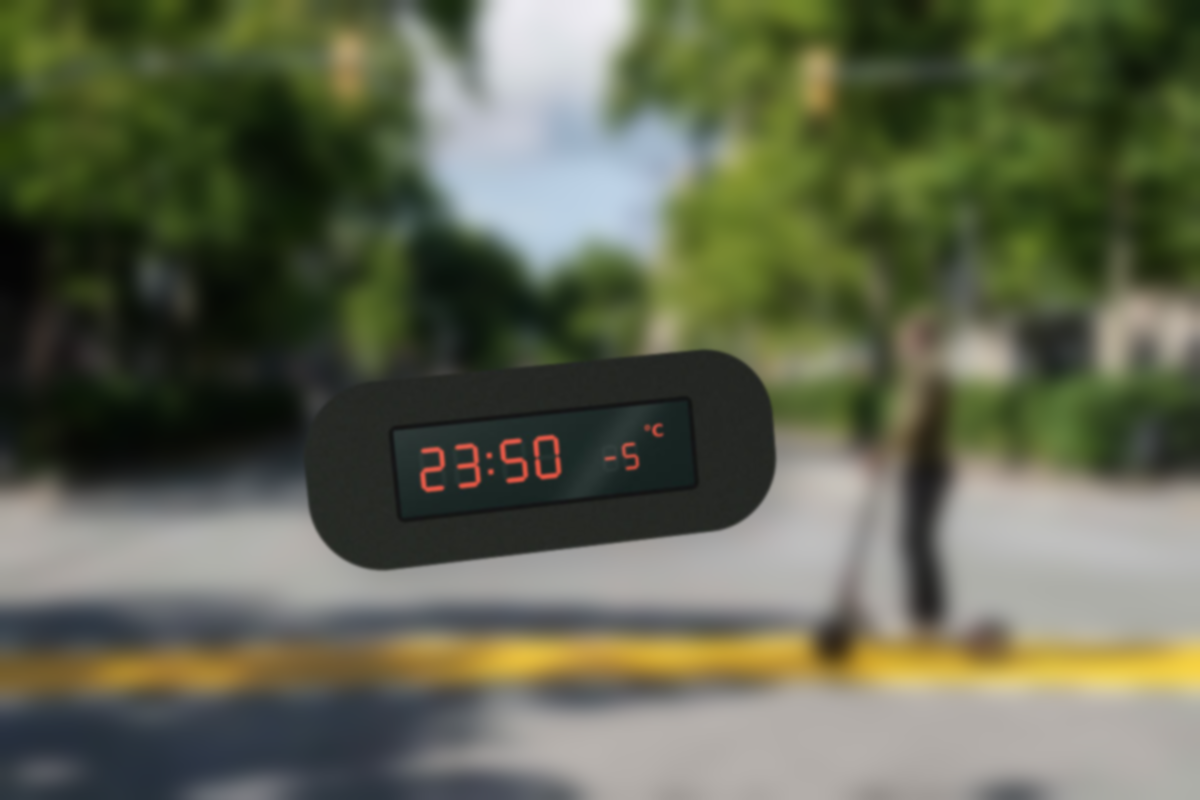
**23:50**
